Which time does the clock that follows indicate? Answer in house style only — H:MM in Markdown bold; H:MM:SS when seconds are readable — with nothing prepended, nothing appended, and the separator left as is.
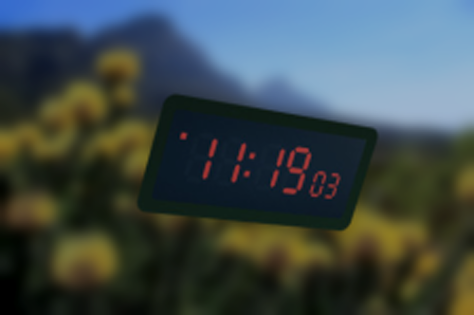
**11:19:03**
